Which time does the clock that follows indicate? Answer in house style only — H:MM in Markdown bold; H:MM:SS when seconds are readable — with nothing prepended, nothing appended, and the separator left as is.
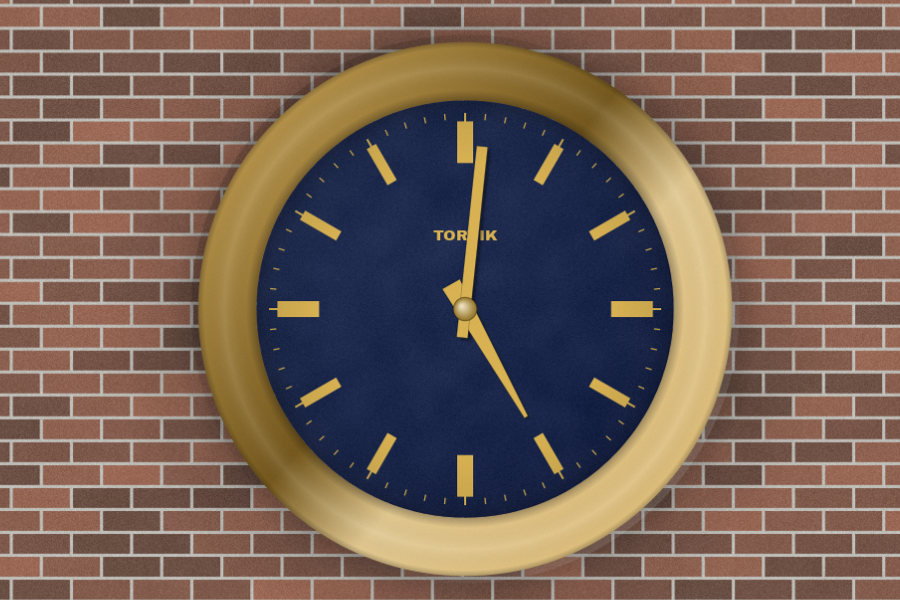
**5:01**
